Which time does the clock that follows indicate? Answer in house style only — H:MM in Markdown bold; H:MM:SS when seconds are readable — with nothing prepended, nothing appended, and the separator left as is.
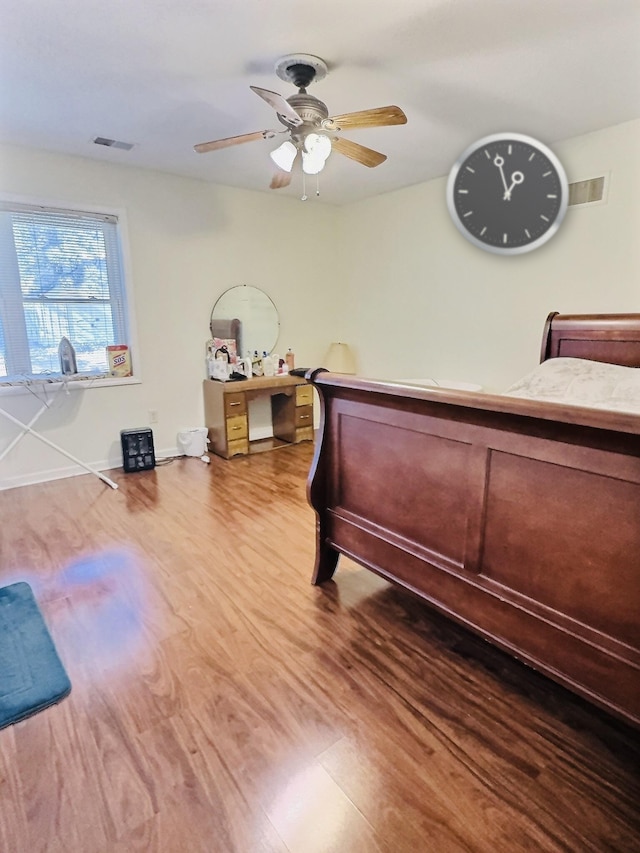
**12:57**
